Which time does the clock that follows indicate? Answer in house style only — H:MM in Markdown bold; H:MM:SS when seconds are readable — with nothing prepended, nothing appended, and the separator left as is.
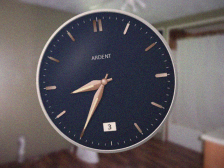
**8:35**
